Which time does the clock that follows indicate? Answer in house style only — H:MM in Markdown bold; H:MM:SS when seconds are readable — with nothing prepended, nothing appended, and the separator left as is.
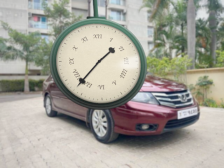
**1:37**
